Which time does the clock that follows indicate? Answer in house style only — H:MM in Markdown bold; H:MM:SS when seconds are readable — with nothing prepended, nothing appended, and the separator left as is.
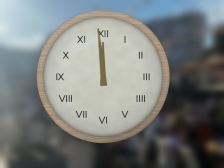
**11:59**
